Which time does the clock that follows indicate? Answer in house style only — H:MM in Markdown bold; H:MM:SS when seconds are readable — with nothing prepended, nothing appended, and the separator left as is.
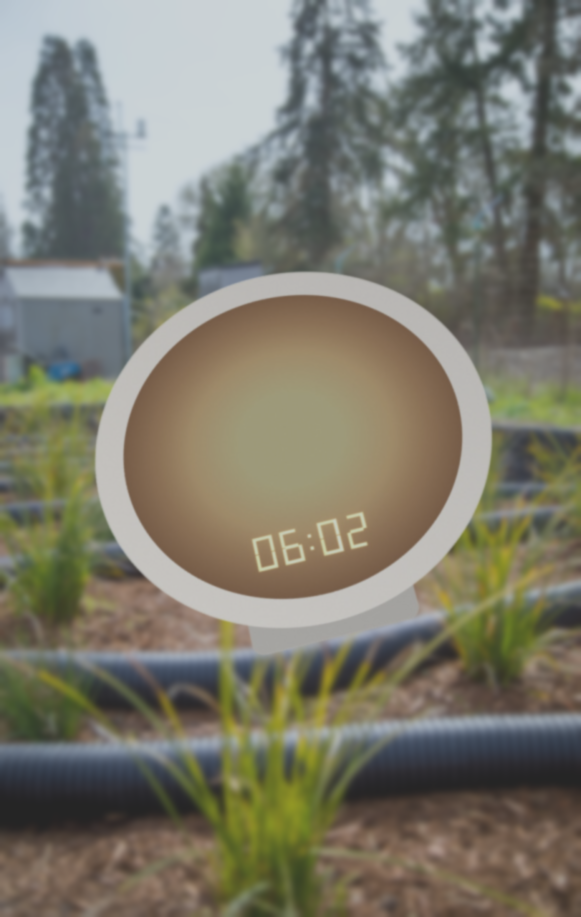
**6:02**
